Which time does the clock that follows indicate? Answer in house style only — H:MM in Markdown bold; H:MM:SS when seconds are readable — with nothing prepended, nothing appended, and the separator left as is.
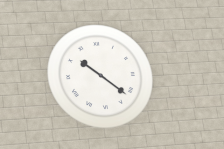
**10:22**
